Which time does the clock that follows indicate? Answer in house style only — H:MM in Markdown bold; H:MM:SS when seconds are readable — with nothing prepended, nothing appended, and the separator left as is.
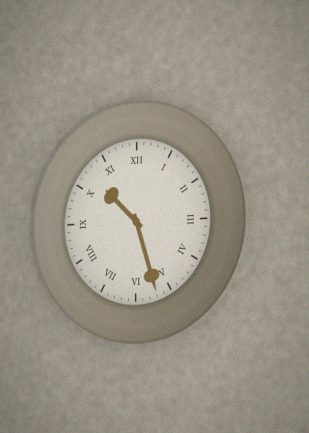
**10:27**
